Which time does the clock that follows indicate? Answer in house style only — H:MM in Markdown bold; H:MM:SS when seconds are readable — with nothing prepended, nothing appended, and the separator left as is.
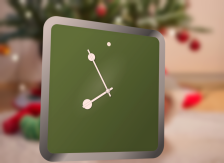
**7:55**
